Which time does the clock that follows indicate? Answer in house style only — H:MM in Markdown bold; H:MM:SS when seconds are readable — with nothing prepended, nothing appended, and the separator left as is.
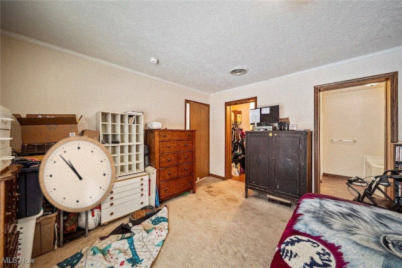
**10:53**
